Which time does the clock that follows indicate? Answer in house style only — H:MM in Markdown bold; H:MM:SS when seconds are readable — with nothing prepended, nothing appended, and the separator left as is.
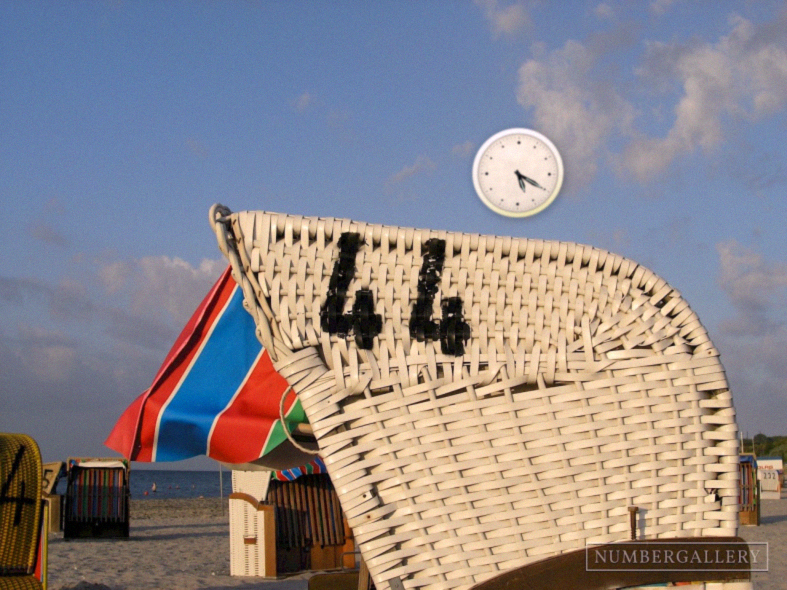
**5:20**
